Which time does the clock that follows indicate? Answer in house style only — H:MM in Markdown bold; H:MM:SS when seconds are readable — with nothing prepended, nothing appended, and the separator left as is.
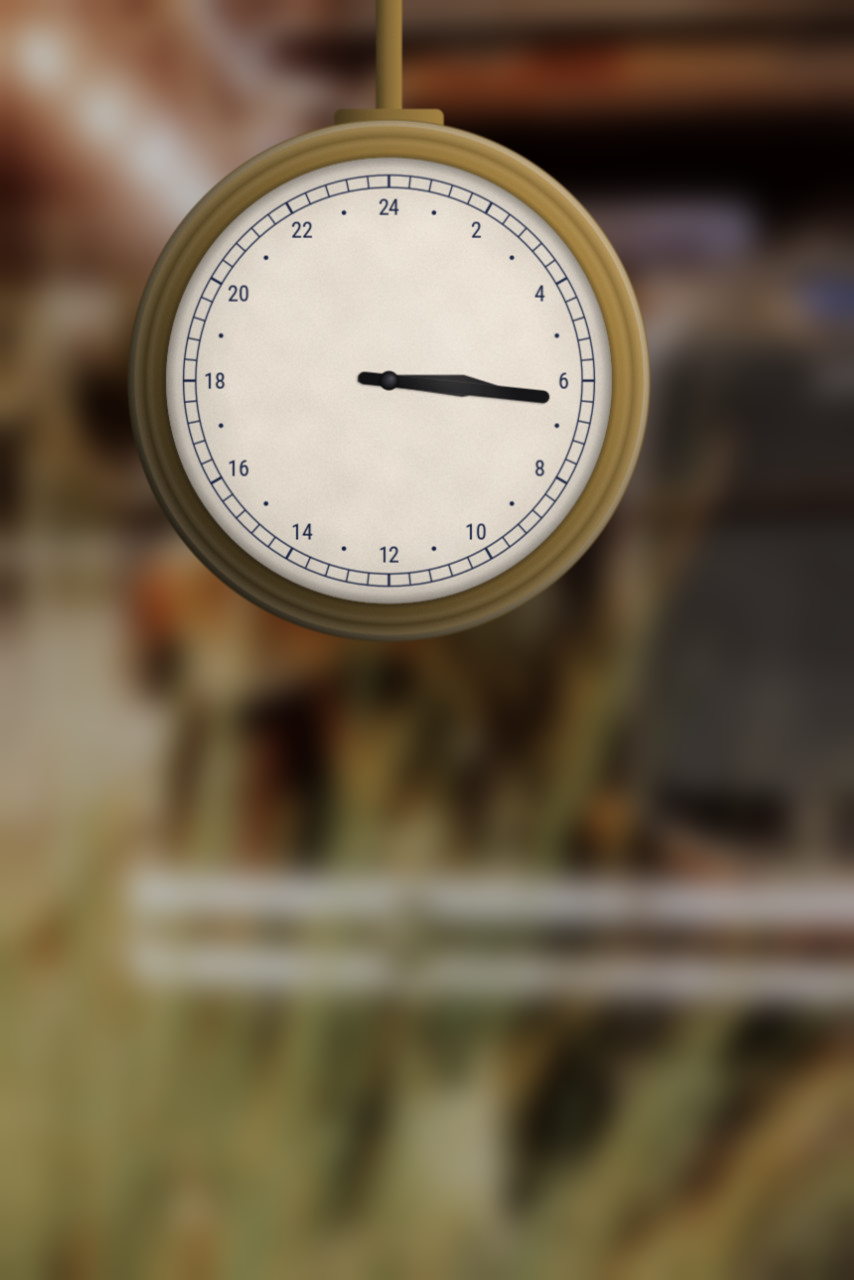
**6:16**
